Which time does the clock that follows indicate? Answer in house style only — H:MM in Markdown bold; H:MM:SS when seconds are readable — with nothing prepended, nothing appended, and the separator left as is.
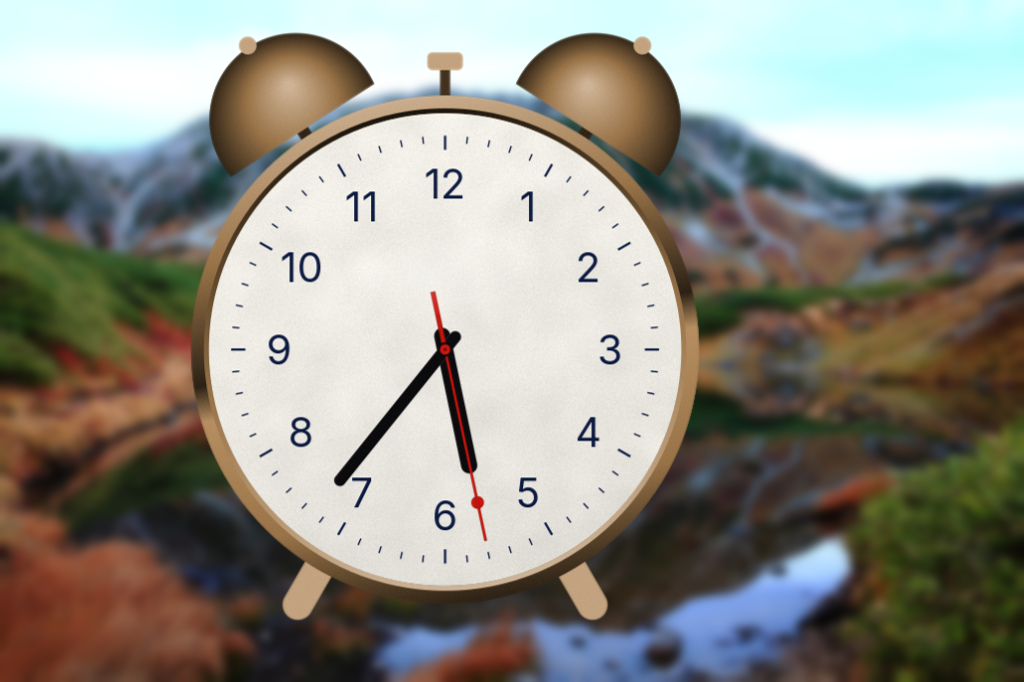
**5:36:28**
